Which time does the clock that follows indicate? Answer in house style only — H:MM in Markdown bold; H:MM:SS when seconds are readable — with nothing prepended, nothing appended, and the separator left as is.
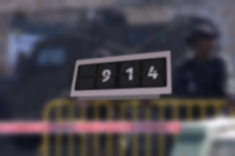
**9:14**
